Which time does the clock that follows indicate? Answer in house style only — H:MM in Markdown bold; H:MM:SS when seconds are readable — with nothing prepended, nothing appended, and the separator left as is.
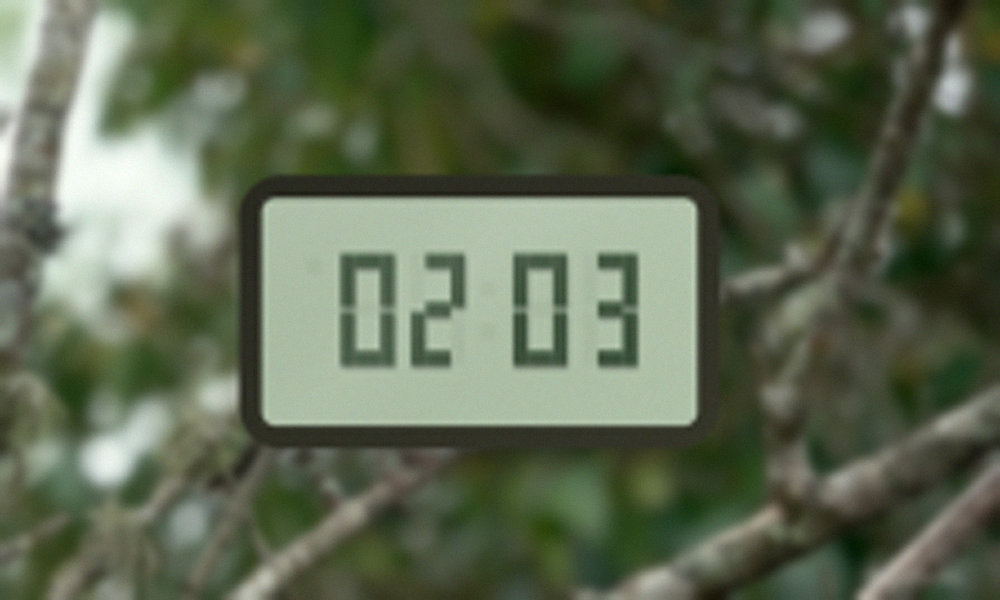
**2:03**
